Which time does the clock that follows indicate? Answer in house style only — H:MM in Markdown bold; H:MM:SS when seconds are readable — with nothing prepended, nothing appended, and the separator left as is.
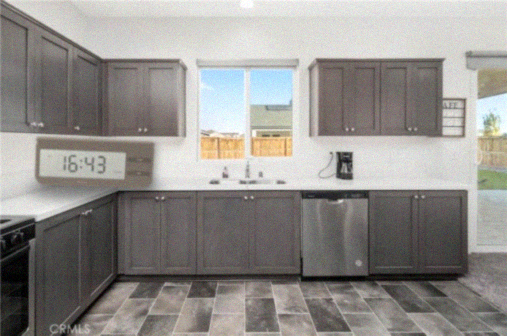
**16:43**
